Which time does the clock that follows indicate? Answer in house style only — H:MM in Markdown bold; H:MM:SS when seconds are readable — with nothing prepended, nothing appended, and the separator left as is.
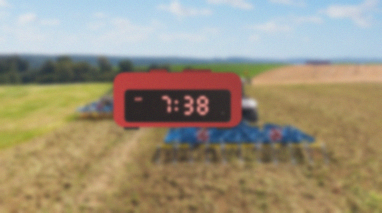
**7:38**
